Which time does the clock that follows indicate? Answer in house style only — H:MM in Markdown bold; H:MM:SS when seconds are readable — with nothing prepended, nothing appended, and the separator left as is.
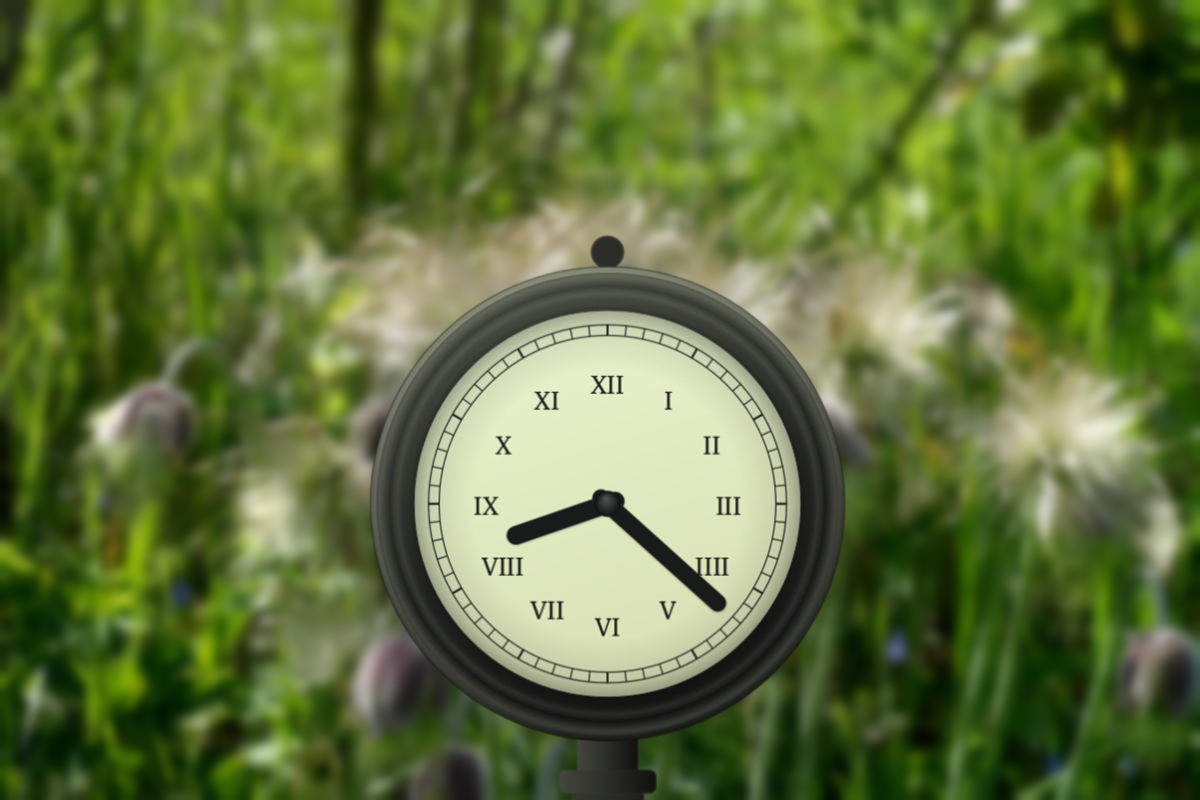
**8:22**
